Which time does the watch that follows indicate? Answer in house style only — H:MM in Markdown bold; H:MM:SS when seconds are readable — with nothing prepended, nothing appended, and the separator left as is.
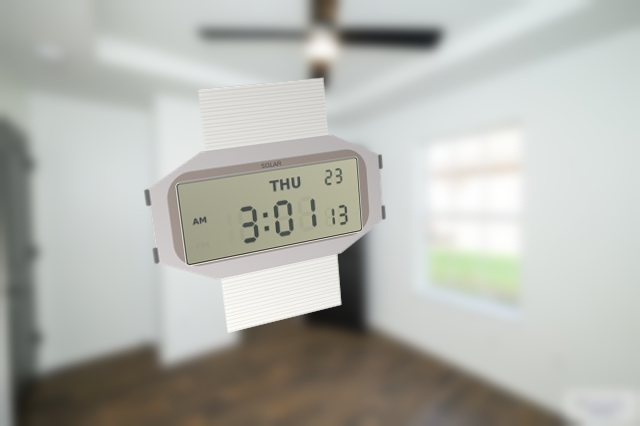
**3:01:13**
